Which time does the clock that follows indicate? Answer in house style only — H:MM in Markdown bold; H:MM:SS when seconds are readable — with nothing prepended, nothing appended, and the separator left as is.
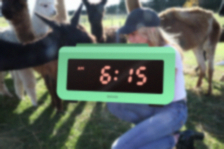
**6:15**
